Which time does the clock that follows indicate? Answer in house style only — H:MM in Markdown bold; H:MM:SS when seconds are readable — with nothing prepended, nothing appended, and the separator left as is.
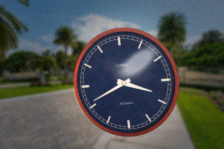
**3:41**
